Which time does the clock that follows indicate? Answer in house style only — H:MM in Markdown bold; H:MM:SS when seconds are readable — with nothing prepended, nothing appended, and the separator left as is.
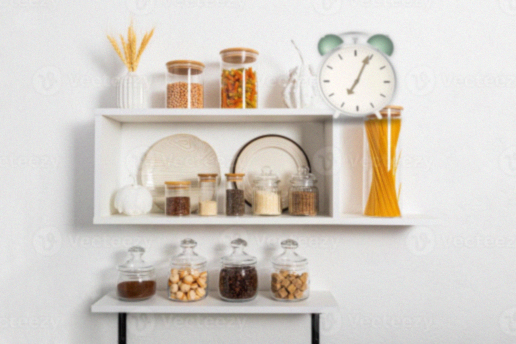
**7:04**
